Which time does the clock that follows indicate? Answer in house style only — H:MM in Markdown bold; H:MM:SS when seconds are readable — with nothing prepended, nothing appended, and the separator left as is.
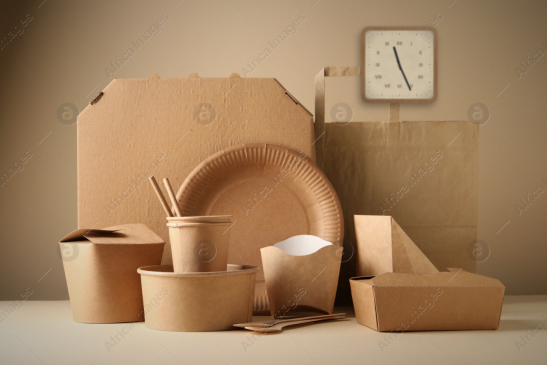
**11:26**
